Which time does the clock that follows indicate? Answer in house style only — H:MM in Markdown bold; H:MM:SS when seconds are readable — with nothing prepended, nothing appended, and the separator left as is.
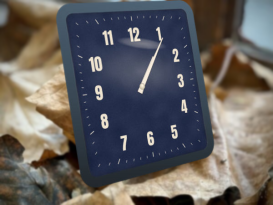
**1:06**
